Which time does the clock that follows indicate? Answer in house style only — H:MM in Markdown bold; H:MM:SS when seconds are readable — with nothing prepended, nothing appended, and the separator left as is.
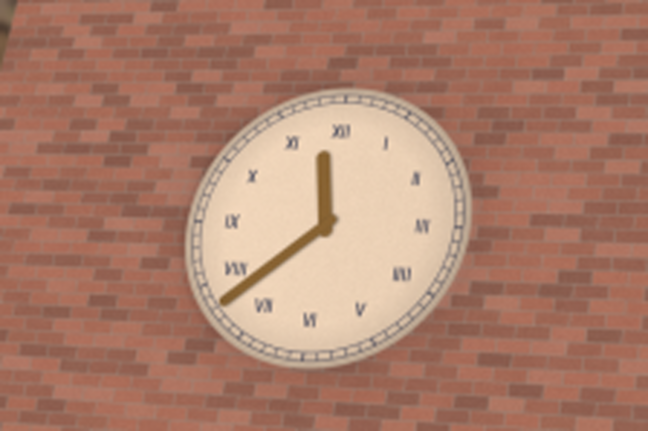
**11:38**
